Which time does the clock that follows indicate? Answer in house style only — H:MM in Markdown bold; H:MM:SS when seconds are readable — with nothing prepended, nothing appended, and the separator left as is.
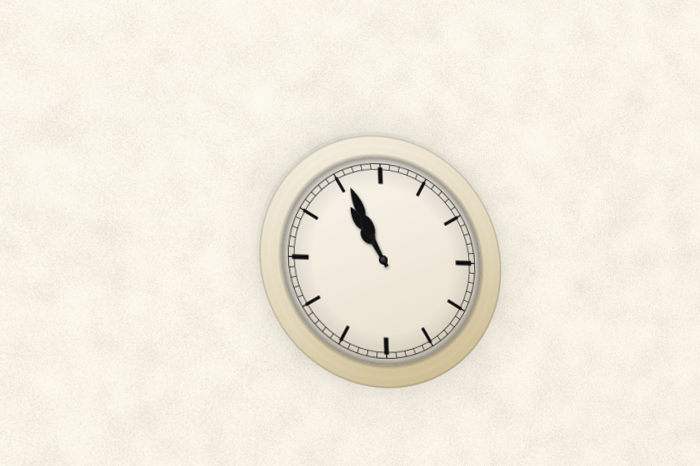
**10:56**
